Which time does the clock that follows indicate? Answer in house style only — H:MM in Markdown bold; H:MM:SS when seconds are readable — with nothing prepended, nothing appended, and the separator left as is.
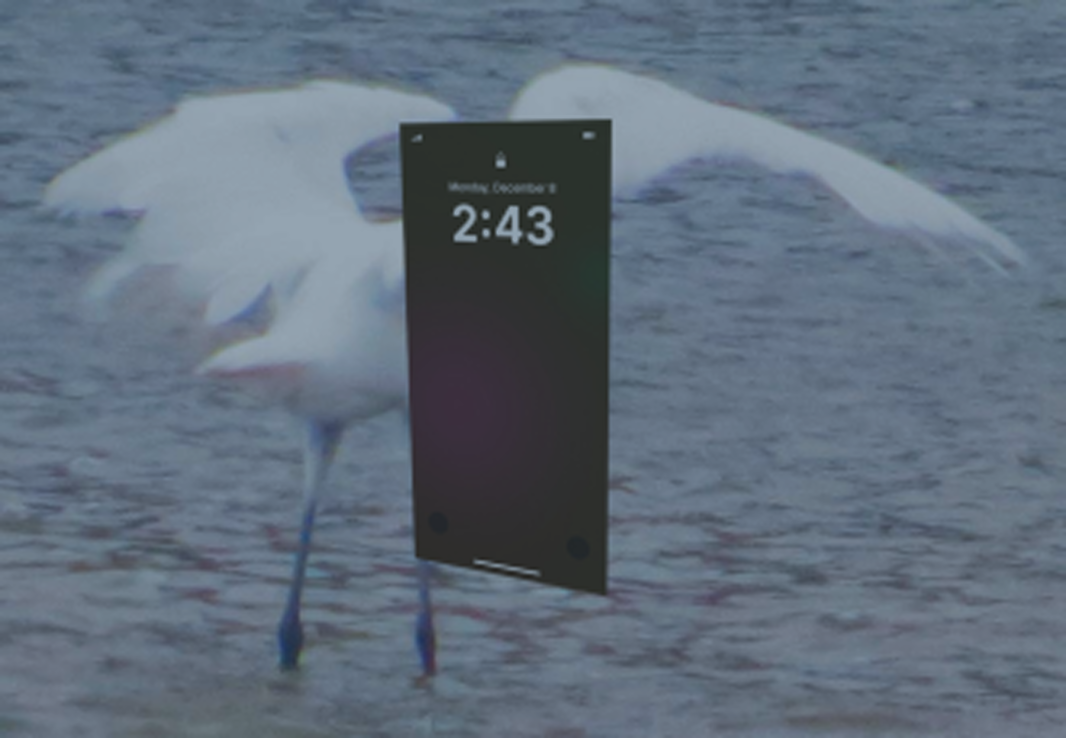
**2:43**
